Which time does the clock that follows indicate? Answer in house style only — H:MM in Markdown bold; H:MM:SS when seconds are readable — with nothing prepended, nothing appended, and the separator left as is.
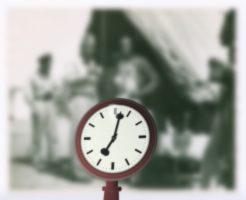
**7:02**
